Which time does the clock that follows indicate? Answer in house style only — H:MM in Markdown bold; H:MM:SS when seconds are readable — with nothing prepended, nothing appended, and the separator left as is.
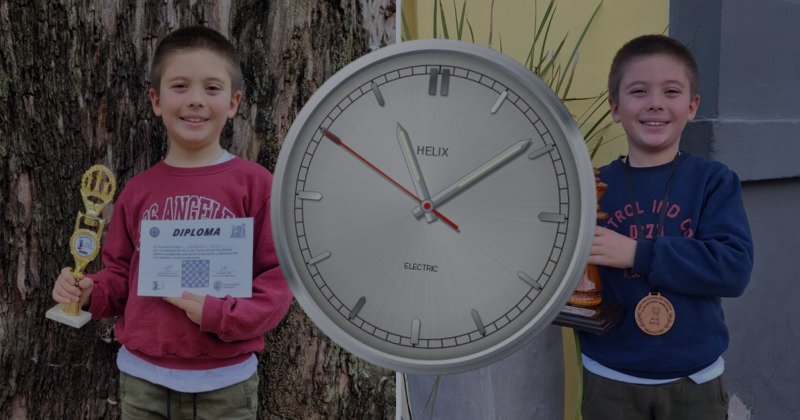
**11:08:50**
